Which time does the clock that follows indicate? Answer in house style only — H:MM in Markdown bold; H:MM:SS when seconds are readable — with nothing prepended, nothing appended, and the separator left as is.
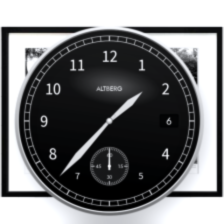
**1:37**
